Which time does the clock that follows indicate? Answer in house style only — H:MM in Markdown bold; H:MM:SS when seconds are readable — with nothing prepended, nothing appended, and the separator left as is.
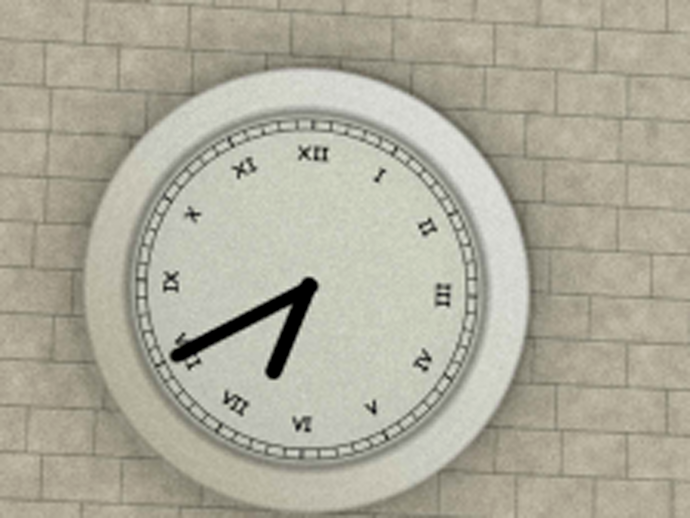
**6:40**
